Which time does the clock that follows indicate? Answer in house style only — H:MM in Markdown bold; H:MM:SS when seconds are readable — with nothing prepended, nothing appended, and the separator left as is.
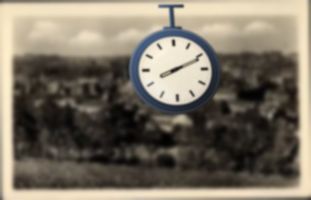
**8:11**
